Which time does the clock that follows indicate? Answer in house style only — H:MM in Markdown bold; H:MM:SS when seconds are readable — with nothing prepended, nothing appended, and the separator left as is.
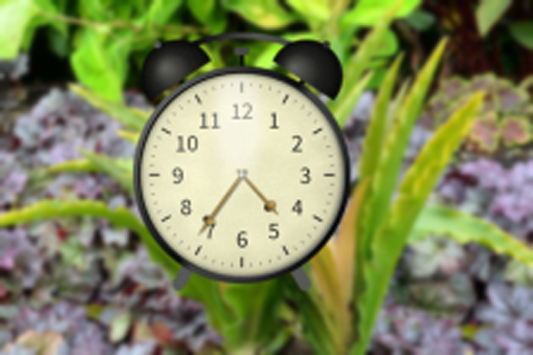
**4:36**
